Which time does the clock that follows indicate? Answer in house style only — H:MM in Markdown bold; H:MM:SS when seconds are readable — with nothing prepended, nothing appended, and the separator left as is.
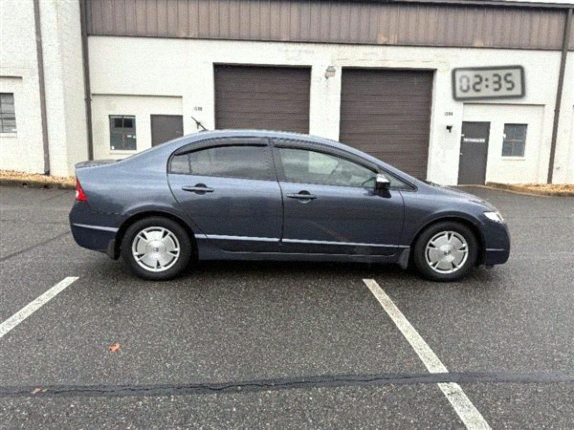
**2:35**
